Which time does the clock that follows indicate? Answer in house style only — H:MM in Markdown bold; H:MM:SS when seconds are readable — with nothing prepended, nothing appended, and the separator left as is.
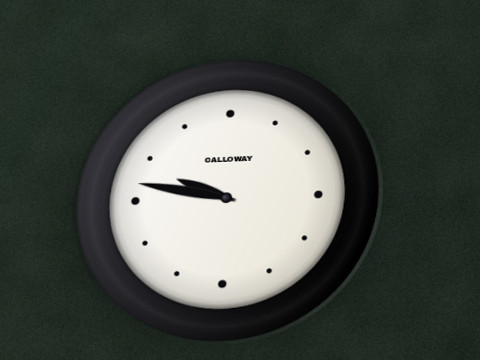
**9:47**
